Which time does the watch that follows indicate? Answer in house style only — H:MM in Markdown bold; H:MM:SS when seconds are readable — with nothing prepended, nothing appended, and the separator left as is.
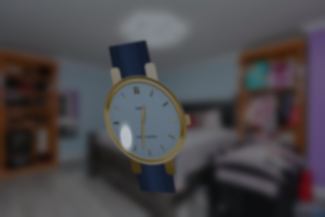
**12:32**
